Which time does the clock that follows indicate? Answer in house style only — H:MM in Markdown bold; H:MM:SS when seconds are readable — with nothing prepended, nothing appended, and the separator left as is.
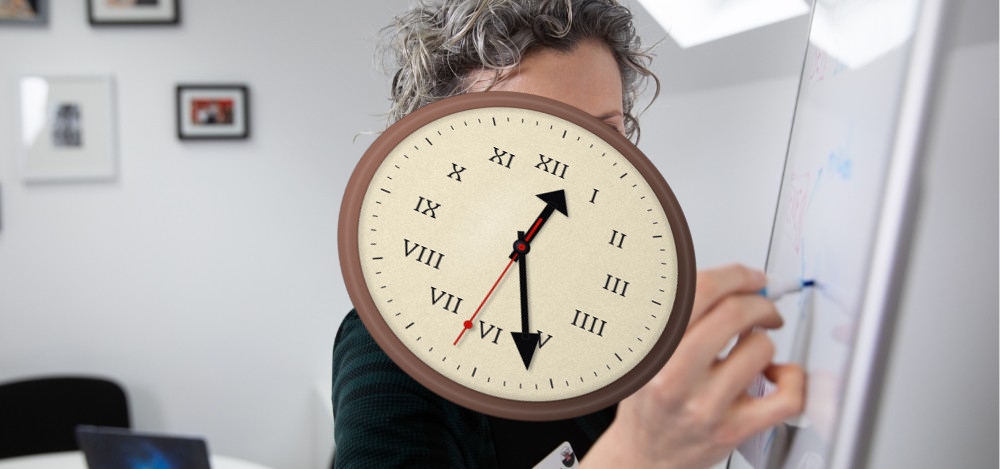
**12:26:32**
